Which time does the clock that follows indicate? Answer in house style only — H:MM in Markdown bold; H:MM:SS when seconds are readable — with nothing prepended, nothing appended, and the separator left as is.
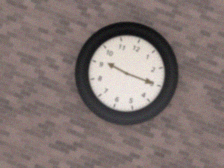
**9:15**
